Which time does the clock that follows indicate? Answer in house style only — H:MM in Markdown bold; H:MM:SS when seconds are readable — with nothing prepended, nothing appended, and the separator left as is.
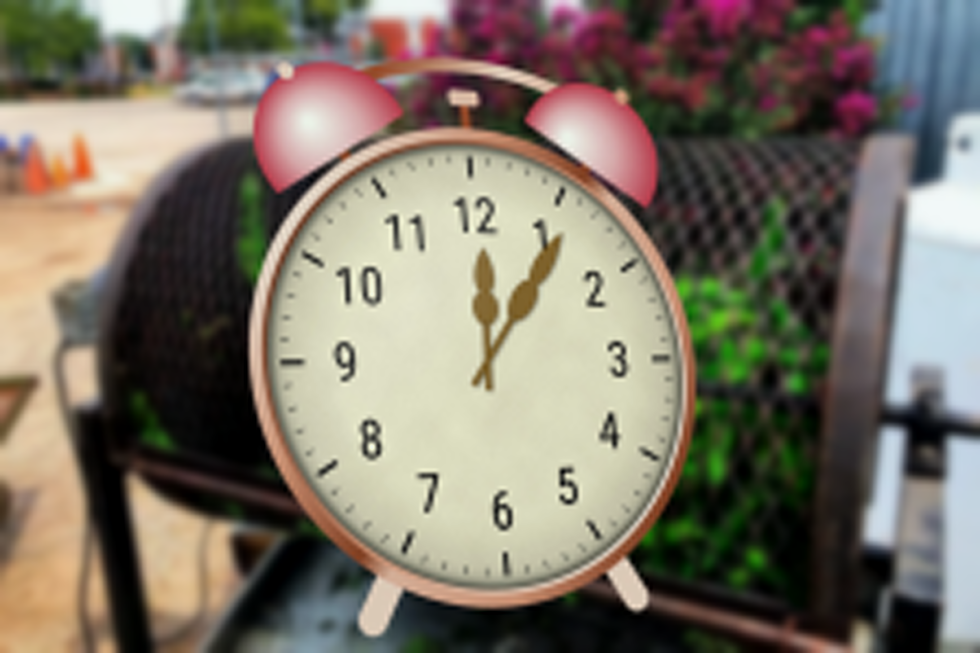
**12:06**
